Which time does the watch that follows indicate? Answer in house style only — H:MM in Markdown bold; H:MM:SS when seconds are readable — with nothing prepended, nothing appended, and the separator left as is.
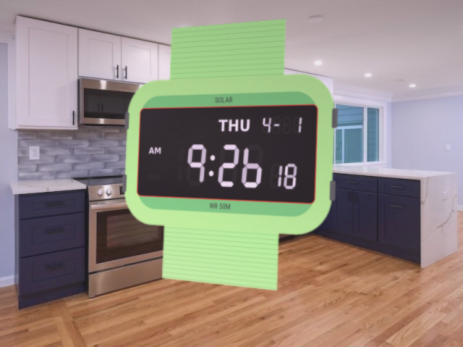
**9:26:18**
